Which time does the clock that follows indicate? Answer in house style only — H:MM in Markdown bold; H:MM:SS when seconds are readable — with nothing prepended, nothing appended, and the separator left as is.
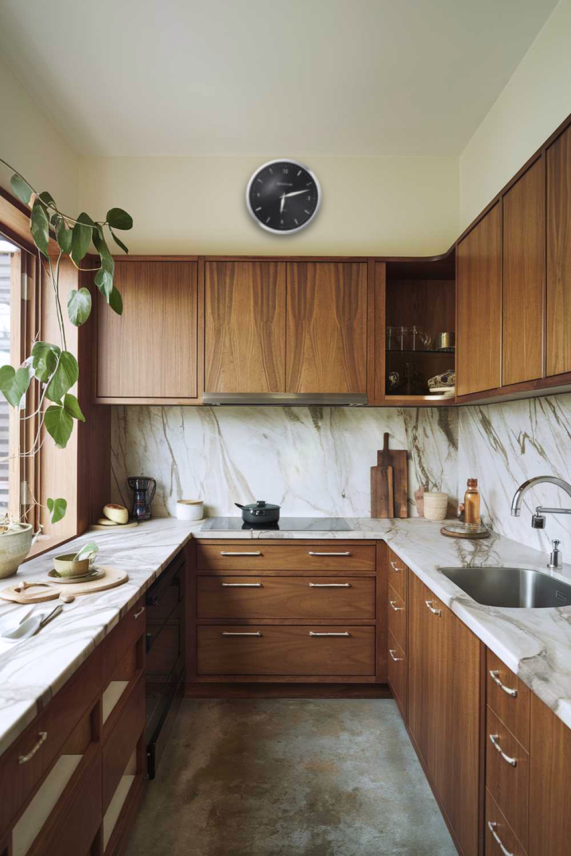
**6:12**
